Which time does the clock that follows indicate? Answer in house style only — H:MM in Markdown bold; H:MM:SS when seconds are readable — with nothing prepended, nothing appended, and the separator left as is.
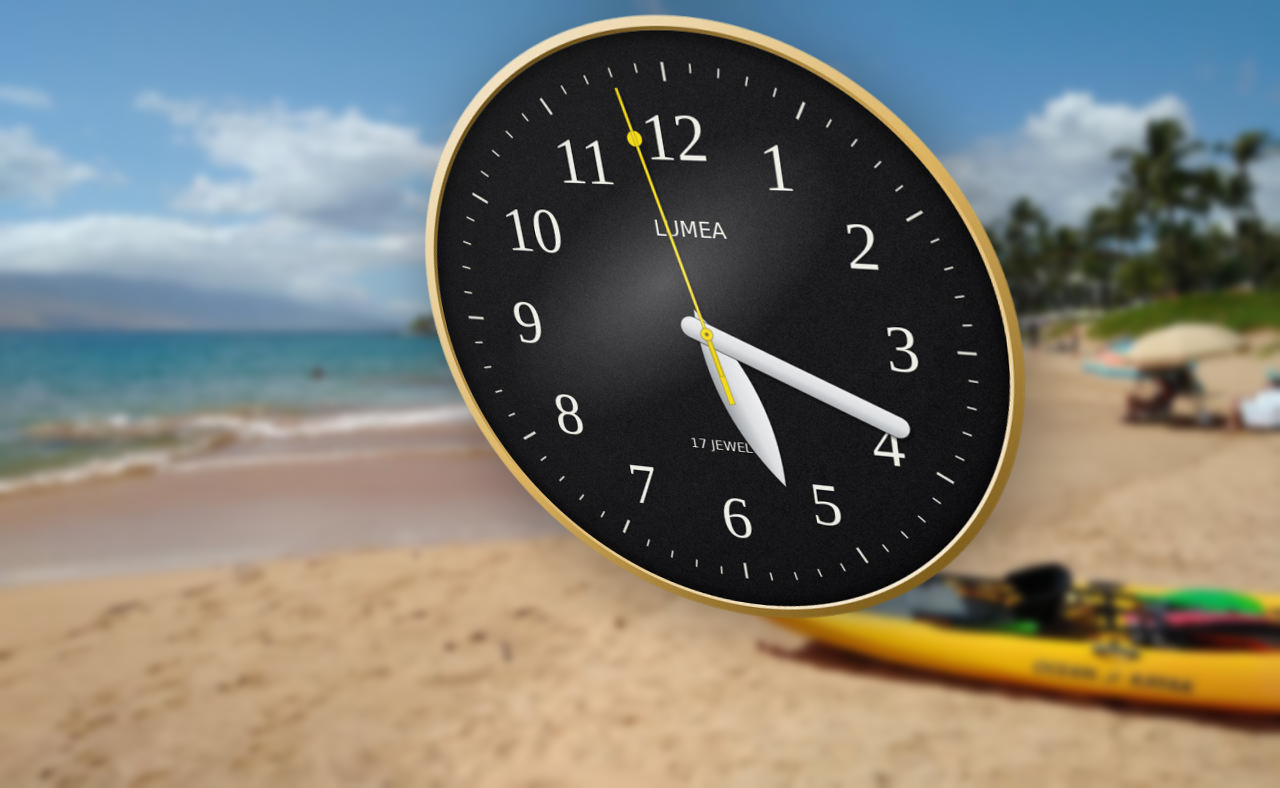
**5:18:58**
